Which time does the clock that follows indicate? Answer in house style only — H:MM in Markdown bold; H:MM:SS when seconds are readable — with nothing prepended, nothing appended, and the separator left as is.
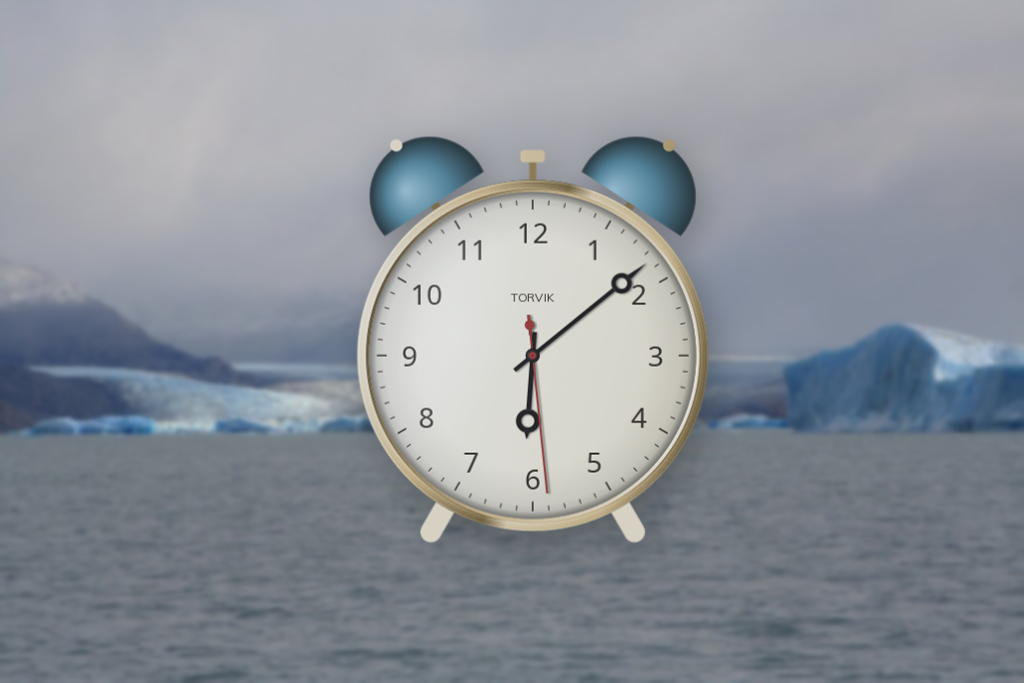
**6:08:29**
